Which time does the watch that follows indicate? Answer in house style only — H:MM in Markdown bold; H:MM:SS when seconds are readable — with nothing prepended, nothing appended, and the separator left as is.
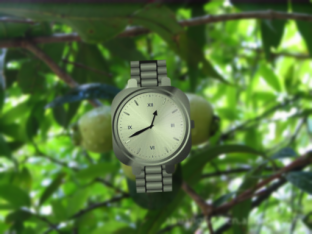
**12:41**
